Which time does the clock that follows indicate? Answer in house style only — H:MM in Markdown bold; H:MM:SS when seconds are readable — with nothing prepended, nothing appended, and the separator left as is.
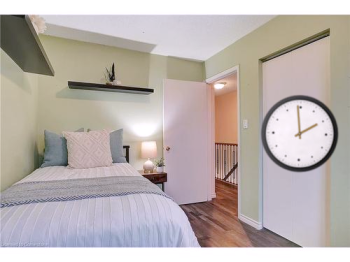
**1:59**
